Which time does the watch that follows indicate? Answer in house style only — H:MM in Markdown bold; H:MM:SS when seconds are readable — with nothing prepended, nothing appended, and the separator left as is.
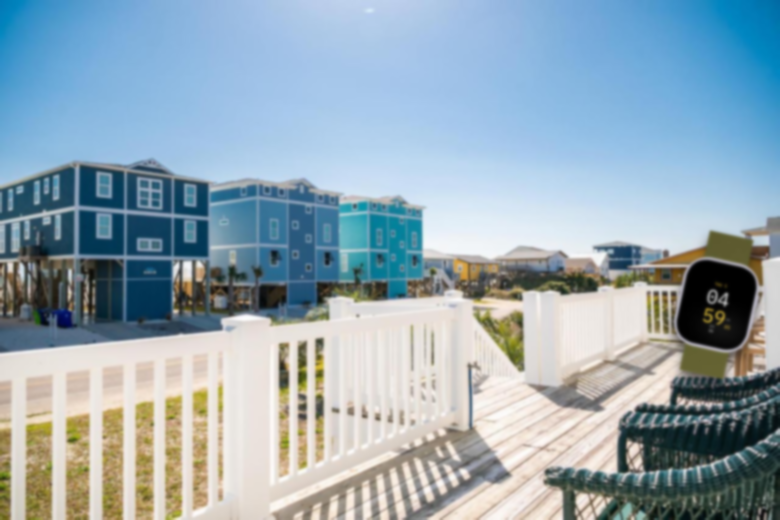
**4:59**
